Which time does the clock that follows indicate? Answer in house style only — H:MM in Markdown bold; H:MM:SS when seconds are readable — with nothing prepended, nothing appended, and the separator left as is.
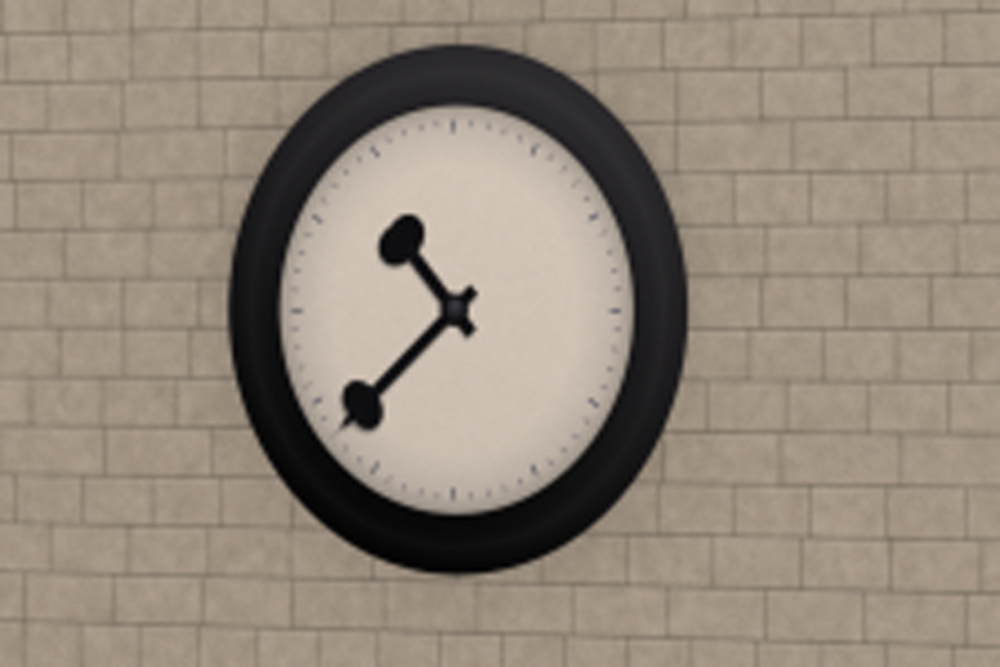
**10:38**
